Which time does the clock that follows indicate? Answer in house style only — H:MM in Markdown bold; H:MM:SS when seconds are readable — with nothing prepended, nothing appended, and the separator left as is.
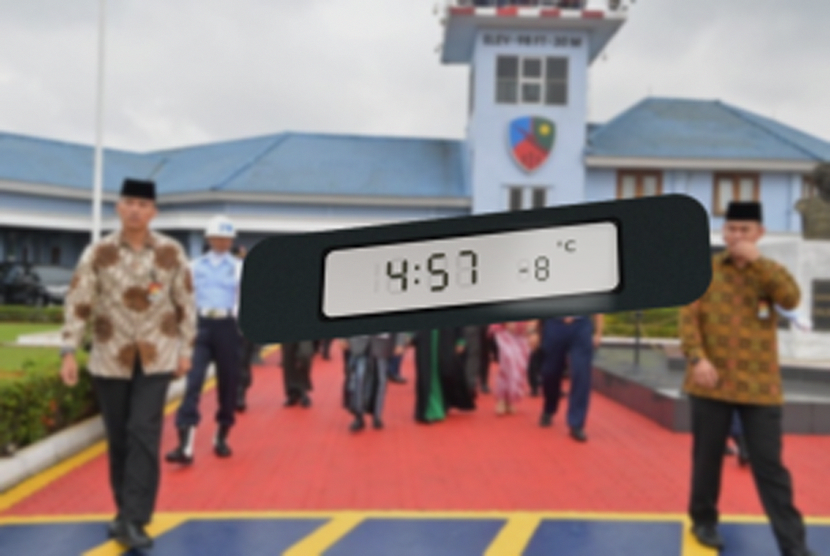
**4:57**
